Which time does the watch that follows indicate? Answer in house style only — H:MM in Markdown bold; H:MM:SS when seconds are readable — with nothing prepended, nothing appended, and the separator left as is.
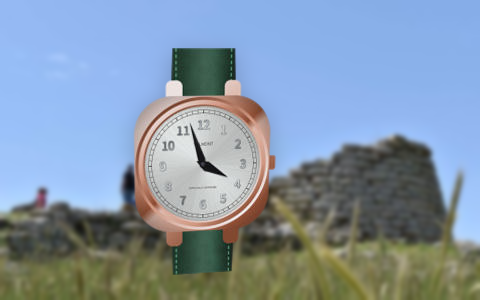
**3:57**
